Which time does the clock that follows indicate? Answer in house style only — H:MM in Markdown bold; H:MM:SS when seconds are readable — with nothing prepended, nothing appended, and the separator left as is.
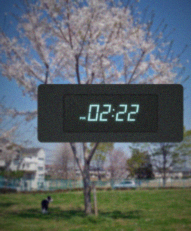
**2:22**
